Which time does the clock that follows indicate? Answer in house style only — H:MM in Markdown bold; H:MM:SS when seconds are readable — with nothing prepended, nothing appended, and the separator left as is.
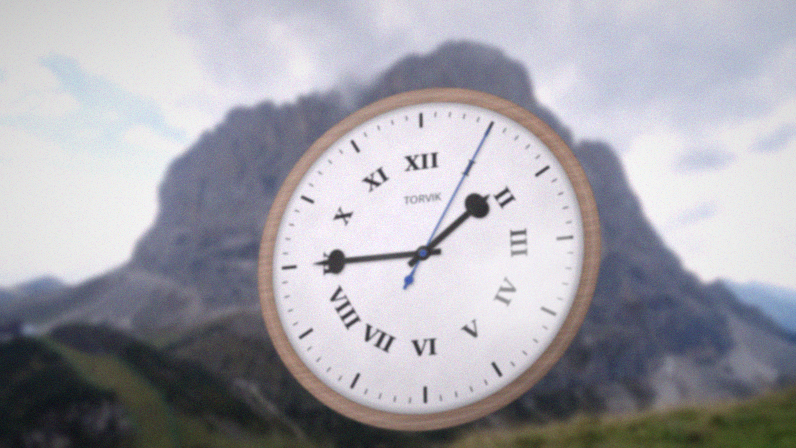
**1:45:05**
